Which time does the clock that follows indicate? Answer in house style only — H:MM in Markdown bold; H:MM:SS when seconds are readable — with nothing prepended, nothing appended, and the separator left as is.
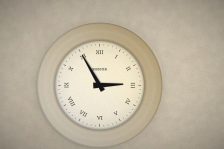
**2:55**
